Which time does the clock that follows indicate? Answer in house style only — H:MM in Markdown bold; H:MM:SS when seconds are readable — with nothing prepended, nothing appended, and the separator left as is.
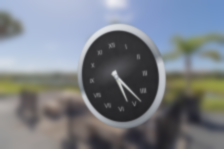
**5:23**
